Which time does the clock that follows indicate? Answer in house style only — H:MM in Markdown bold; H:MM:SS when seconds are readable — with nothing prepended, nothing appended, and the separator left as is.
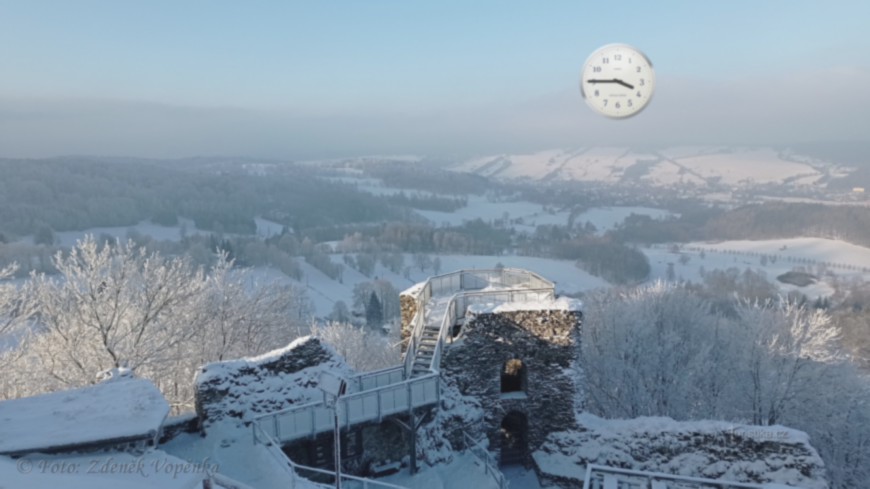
**3:45**
